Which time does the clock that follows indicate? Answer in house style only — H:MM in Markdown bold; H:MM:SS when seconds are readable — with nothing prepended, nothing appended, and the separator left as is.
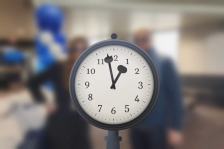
**12:58**
